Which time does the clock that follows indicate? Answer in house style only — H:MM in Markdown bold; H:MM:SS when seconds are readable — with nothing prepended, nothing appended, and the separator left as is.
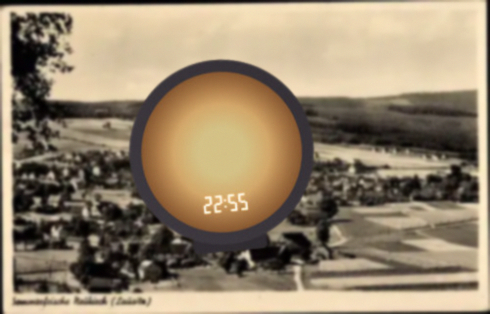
**22:55**
